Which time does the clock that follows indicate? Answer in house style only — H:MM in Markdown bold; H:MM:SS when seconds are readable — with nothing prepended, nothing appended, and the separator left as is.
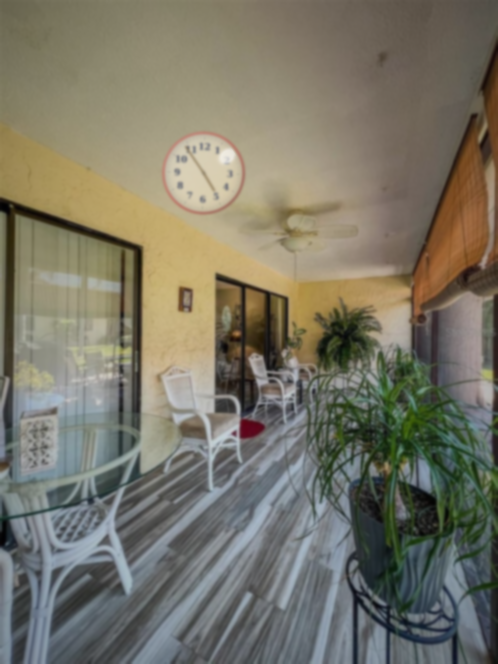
**4:54**
